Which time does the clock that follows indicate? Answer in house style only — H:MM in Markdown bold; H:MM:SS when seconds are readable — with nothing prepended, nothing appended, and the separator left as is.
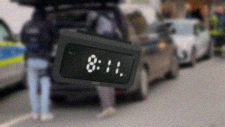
**8:11**
